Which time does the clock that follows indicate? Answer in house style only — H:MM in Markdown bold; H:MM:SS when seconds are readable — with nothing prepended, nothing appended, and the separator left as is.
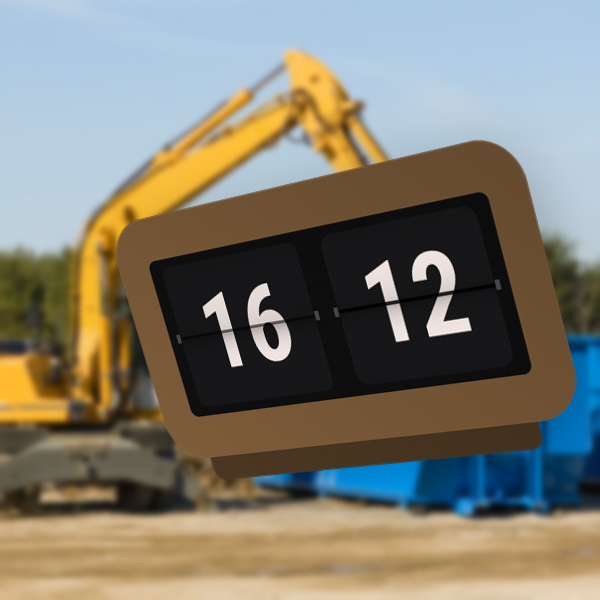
**16:12**
